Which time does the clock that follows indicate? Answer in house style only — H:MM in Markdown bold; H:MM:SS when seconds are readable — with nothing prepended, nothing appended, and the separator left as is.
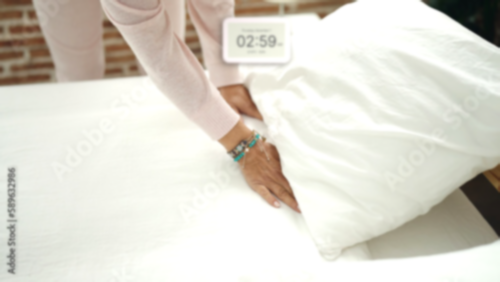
**2:59**
